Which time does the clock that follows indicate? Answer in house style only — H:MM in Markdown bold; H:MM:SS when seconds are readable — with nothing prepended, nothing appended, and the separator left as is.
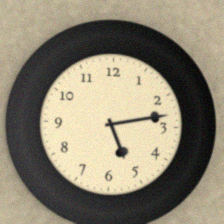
**5:13**
